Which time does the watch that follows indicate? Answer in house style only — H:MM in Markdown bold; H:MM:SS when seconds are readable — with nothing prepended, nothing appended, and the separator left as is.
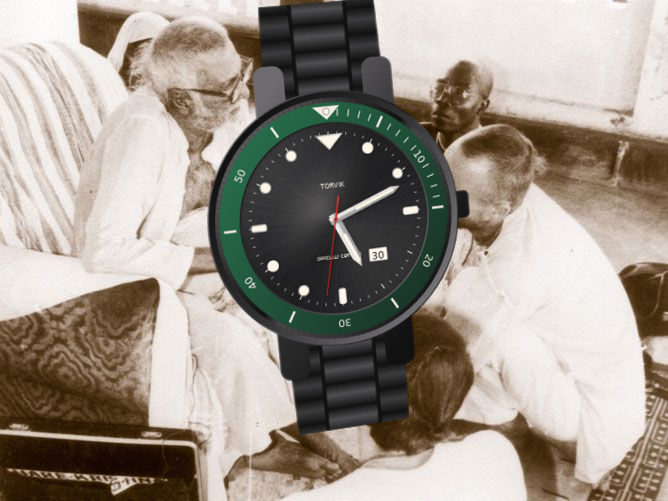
**5:11:32**
